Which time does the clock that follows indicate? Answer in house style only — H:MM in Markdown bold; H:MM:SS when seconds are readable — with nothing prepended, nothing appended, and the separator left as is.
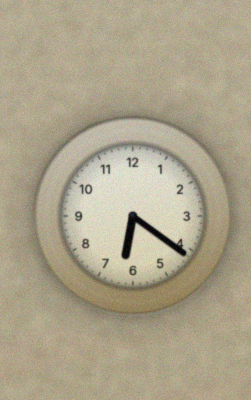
**6:21**
